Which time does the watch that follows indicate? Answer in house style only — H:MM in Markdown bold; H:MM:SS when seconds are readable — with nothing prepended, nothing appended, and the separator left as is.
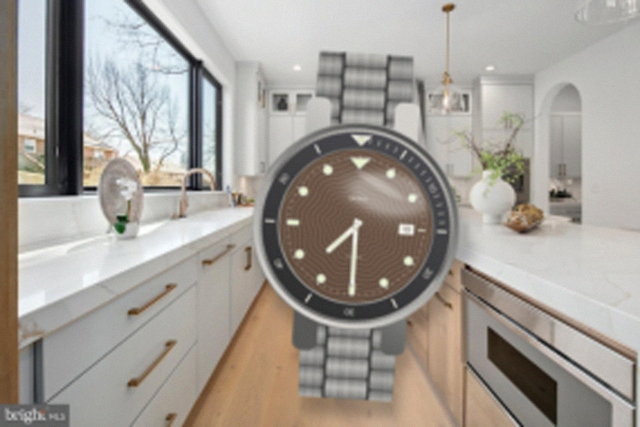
**7:30**
